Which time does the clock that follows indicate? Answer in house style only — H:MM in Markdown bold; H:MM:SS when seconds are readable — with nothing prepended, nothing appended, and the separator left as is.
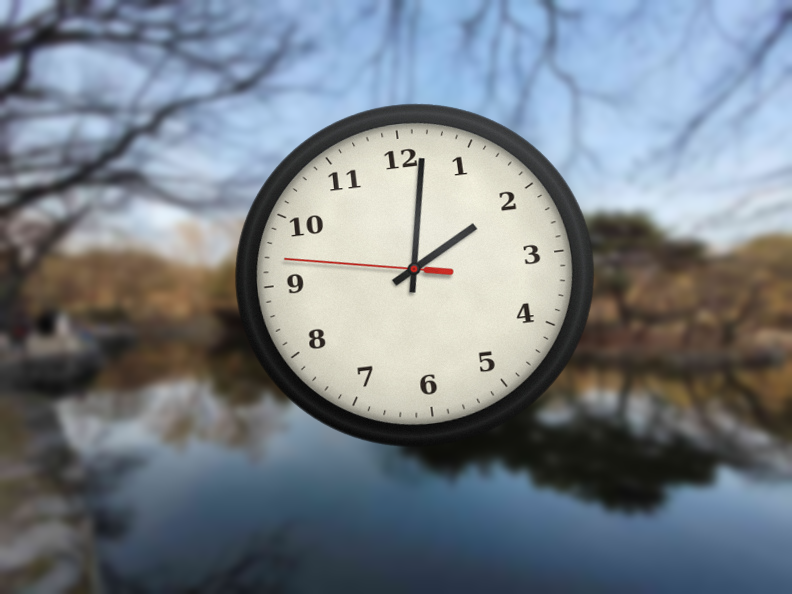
**2:01:47**
